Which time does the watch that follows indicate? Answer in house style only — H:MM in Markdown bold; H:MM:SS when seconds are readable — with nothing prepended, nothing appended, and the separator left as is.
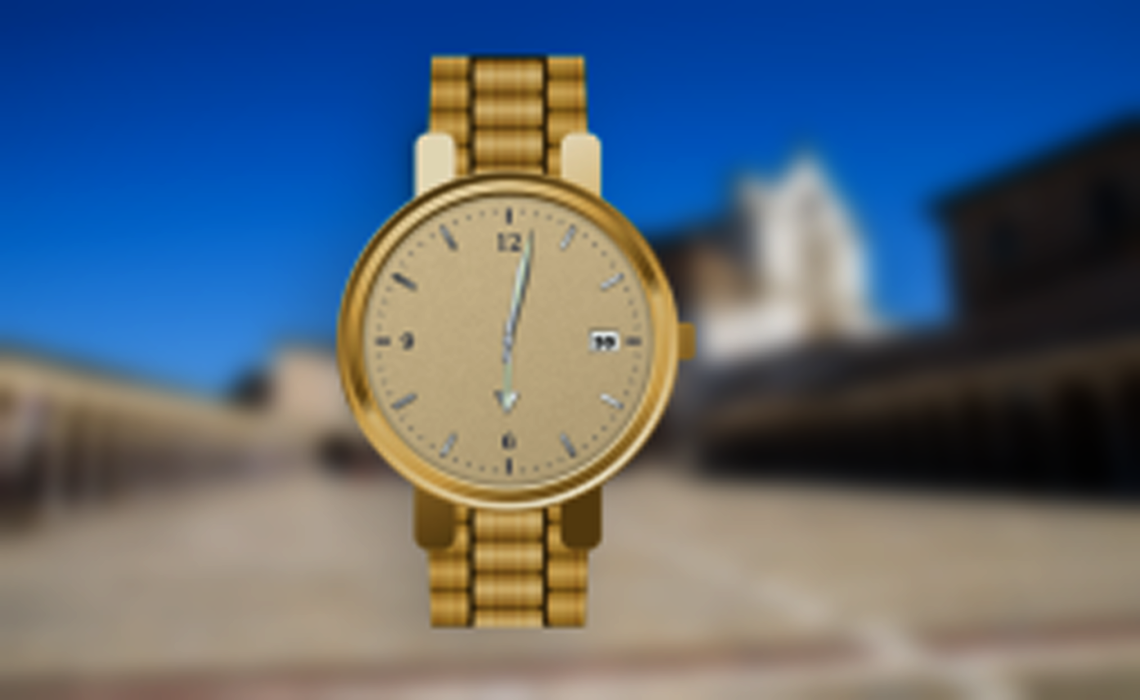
**6:02**
